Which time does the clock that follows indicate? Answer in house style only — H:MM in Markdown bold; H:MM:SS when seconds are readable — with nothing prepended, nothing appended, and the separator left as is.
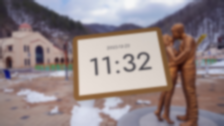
**11:32**
